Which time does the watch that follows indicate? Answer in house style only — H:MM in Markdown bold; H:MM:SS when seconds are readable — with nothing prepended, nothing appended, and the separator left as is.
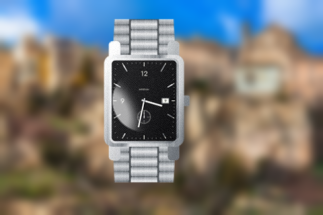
**3:32**
